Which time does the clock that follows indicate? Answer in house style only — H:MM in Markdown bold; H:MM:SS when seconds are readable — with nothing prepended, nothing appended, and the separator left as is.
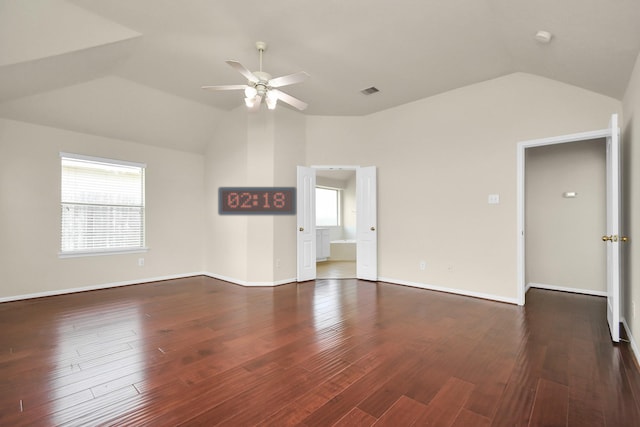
**2:18**
